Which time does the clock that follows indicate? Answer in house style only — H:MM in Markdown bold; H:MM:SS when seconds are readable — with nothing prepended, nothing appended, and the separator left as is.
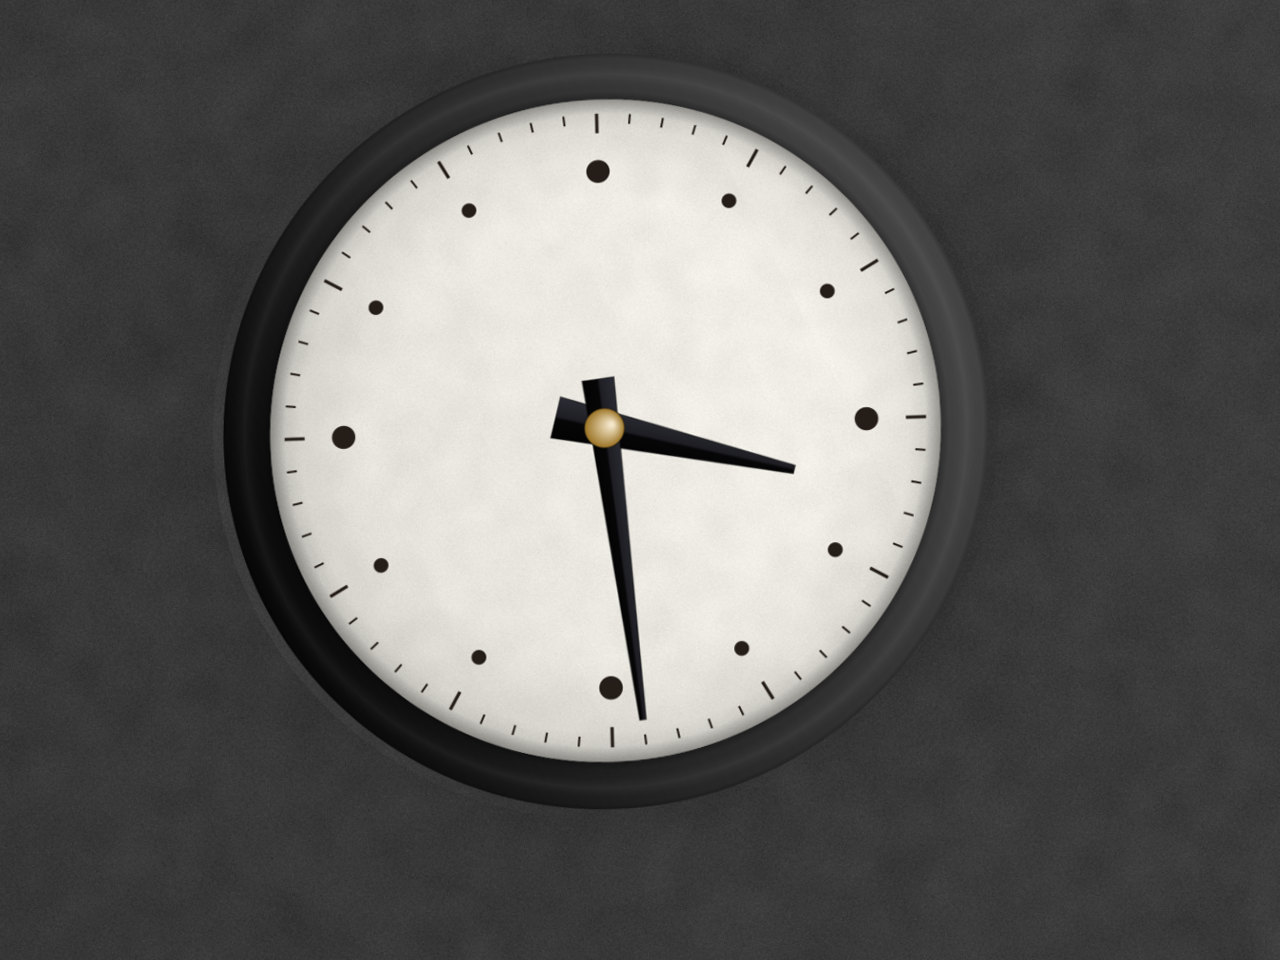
**3:29**
